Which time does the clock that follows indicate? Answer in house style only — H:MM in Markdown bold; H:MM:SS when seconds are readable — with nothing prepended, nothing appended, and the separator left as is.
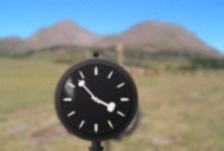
**3:53**
